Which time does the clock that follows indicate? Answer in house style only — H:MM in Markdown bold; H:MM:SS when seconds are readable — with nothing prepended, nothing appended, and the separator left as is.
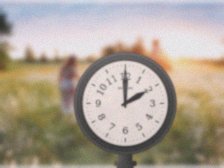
**2:00**
